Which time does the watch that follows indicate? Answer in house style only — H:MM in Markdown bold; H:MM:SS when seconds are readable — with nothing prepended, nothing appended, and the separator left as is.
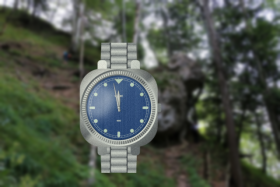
**11:58**
